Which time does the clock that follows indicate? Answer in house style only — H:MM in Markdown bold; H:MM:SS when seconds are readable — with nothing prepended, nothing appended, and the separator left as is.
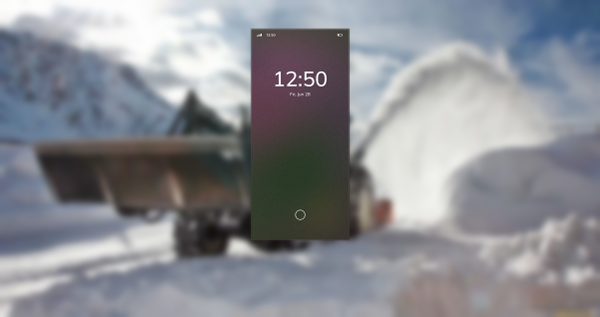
**12:50**
